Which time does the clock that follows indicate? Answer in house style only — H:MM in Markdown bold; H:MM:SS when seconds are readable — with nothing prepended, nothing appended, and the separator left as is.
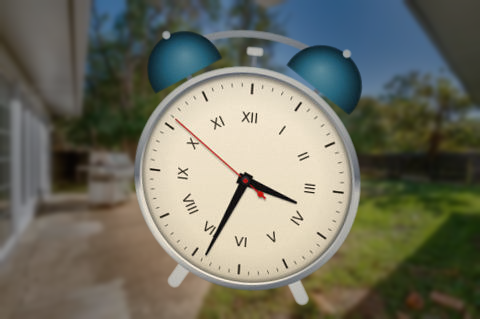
**3:33:51**
